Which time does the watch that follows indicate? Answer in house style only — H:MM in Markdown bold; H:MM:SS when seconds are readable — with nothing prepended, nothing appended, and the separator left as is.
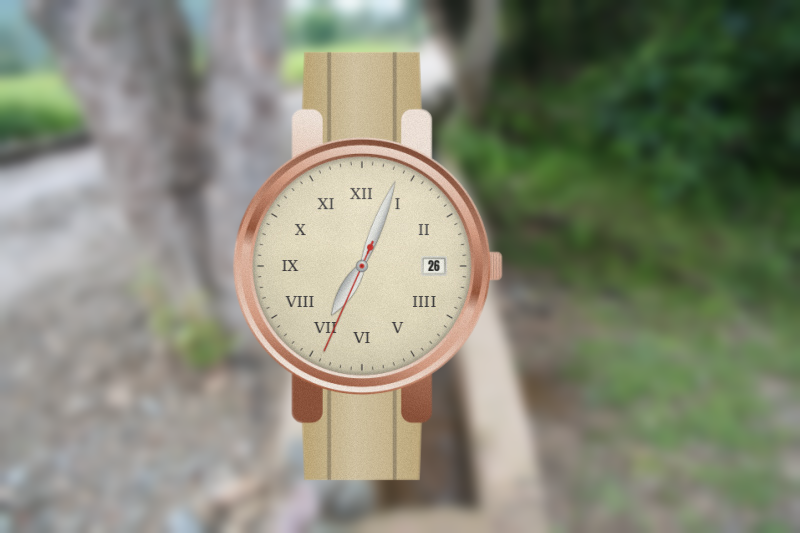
**7:03:34**
